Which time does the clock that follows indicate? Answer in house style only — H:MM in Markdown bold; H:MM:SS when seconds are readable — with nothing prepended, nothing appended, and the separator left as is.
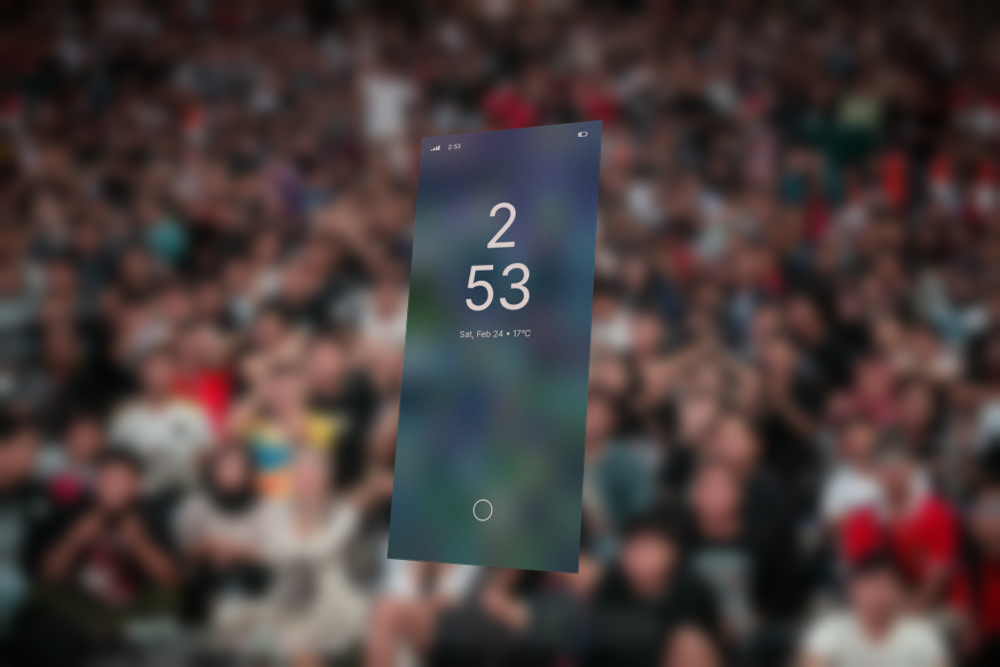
**2:53**
